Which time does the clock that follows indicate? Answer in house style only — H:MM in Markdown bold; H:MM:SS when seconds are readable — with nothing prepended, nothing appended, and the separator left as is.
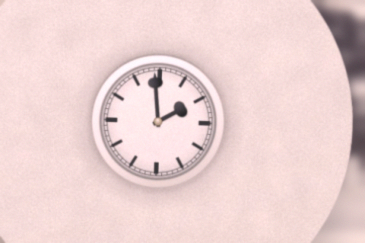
**1:59**
